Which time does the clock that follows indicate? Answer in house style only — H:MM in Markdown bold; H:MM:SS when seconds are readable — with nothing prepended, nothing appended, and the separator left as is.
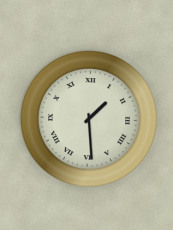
**1:29**
